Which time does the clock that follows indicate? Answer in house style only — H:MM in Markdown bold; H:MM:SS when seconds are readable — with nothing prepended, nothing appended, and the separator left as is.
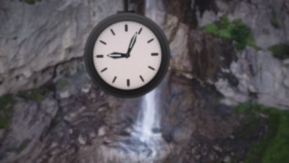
**9:04**
